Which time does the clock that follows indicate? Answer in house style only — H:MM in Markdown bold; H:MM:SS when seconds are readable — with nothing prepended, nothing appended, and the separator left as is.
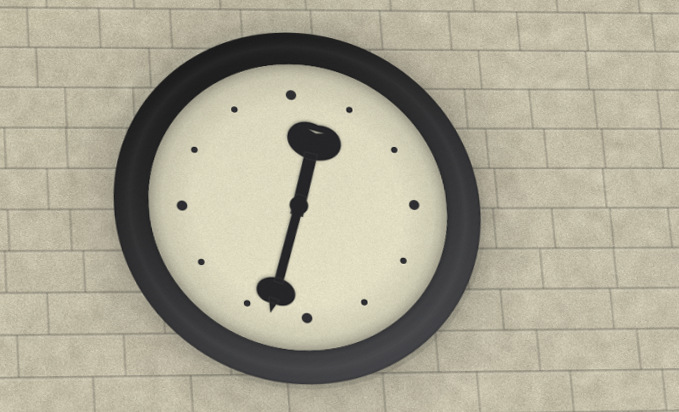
**12:33**
